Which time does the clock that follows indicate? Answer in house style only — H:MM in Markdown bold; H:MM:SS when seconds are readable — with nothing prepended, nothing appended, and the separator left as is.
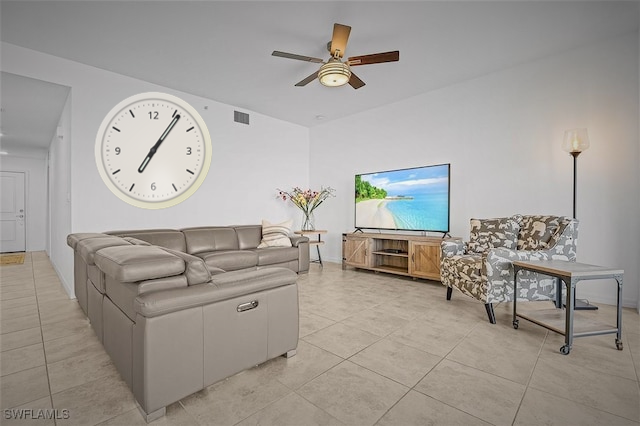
**7:06**
